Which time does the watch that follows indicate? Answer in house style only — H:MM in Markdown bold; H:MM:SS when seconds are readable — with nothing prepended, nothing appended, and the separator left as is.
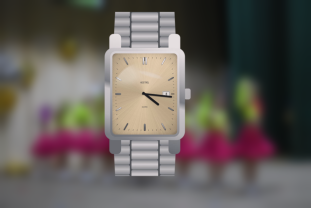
**4:16**
